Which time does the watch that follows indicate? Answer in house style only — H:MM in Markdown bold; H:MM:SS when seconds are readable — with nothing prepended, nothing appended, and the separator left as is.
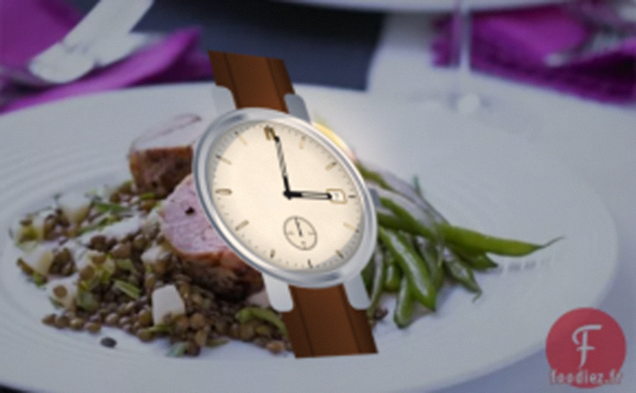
**3:01**
